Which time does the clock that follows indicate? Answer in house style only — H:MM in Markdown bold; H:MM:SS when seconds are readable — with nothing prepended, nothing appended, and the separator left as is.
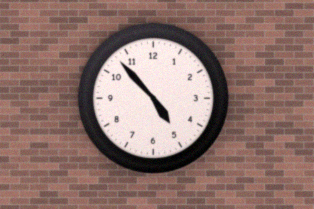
**4:53**
